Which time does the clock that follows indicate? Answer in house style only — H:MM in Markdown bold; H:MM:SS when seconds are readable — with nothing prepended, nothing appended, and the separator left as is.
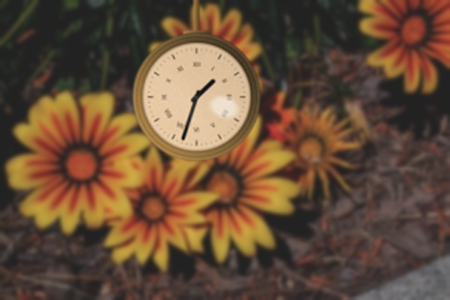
**1:33**
